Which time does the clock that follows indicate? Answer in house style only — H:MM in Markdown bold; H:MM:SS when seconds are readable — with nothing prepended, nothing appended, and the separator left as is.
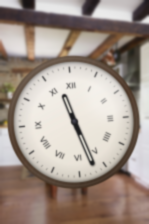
**11:27**
